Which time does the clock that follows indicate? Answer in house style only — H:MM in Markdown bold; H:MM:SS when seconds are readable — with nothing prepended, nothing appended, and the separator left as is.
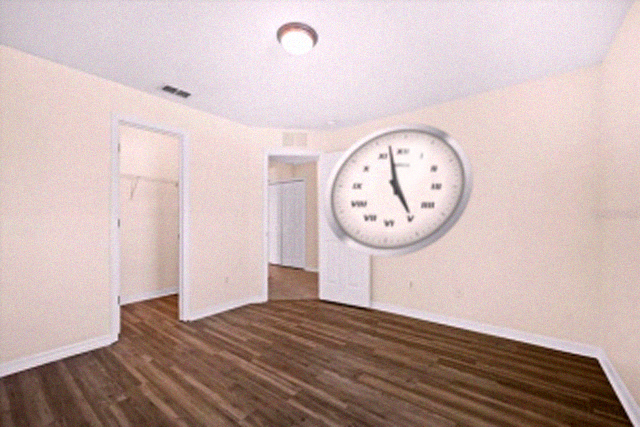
**4:57**
